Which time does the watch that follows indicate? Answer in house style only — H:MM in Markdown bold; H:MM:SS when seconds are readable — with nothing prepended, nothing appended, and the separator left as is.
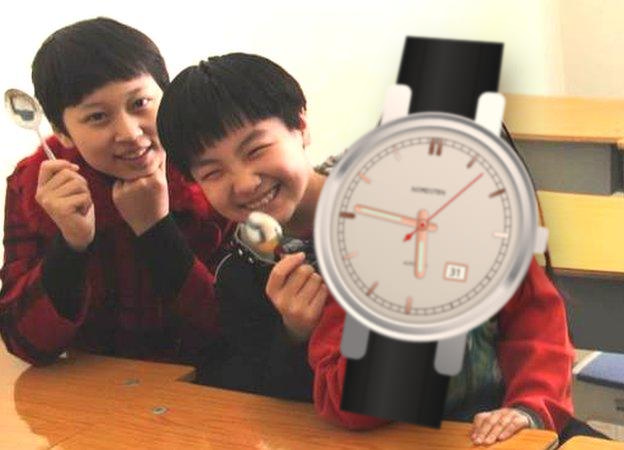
**5:46:07**
